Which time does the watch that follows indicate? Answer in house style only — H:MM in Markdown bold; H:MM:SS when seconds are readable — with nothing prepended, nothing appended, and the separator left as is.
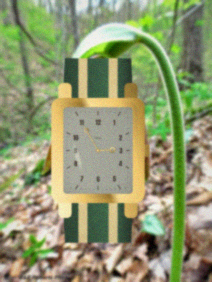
**2:55**
